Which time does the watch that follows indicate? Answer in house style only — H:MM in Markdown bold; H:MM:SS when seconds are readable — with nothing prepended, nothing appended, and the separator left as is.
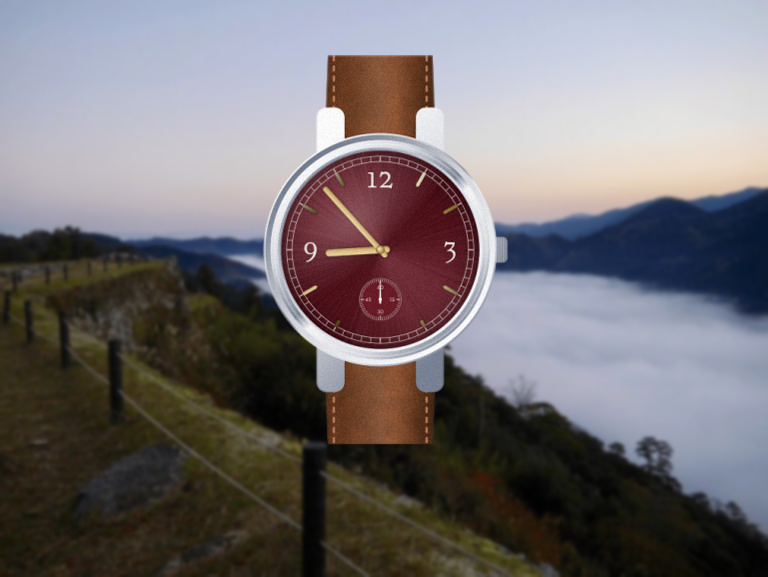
**8:53**
